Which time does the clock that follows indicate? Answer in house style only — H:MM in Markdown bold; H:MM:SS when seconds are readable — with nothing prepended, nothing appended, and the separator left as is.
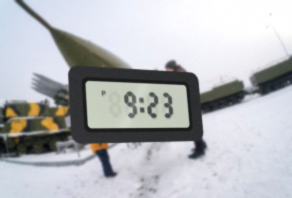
**9:23**
